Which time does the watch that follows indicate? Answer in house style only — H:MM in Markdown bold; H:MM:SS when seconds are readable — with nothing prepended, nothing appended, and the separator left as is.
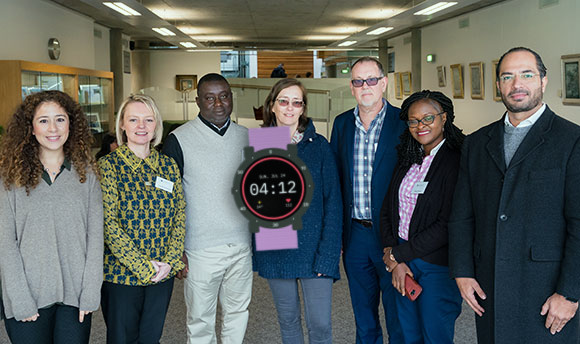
**4:12**
